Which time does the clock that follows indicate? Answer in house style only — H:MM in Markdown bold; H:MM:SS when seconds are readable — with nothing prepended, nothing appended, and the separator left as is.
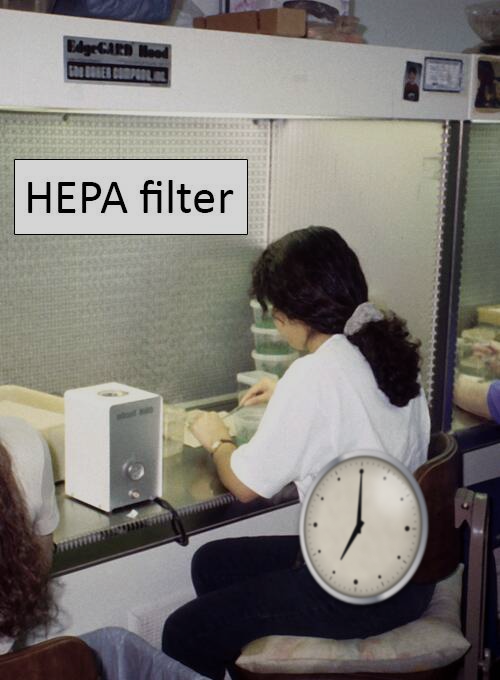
**7:00**
